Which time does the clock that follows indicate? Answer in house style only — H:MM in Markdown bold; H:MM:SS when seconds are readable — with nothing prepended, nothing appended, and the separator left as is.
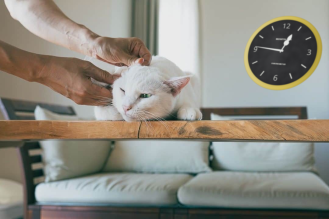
**12:46**
